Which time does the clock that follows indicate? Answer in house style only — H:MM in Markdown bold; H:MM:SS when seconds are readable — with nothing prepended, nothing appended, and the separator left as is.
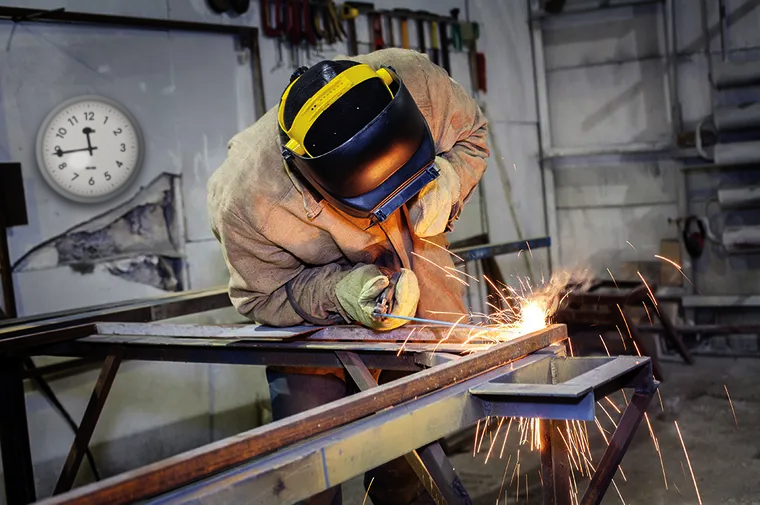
**11:44**
